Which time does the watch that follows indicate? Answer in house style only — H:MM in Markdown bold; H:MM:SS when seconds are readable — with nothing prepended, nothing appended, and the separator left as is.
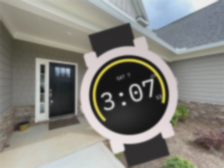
**3:07**
